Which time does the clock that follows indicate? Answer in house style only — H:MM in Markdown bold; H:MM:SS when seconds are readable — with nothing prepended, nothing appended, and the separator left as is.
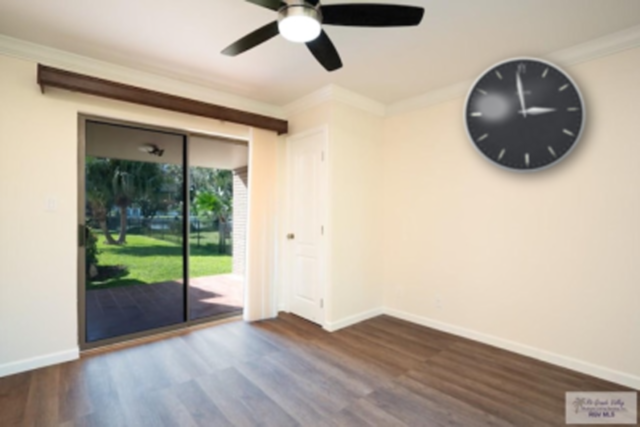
**2:59**
